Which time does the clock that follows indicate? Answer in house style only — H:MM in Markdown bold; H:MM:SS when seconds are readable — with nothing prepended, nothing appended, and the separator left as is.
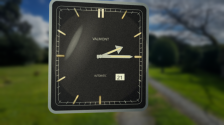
**2:15**
